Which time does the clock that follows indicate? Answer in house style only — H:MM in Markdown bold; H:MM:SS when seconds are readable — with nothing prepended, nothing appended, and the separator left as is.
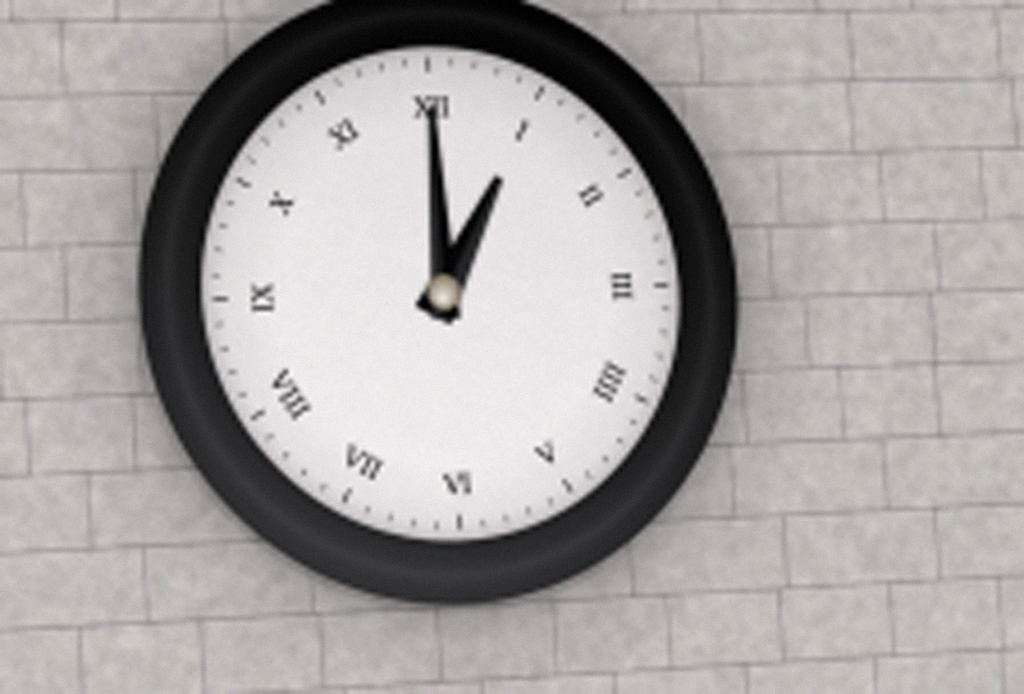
**1:00**
